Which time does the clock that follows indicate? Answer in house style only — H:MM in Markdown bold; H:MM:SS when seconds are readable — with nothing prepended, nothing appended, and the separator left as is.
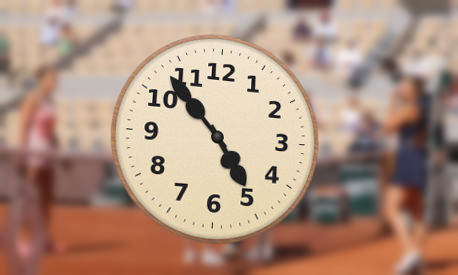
**4:53**
